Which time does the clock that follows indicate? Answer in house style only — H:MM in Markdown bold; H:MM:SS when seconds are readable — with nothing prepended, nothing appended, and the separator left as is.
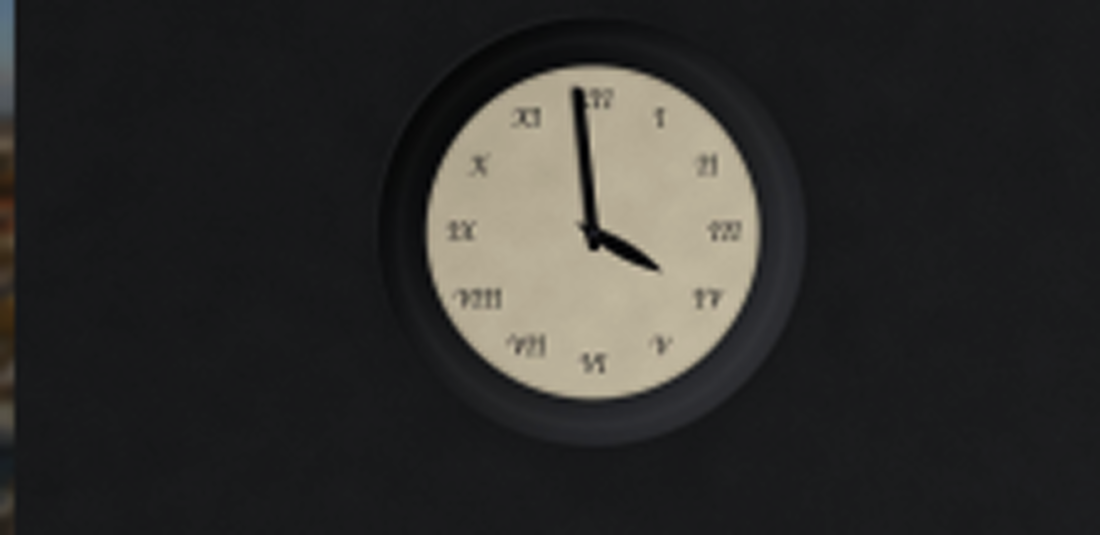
**3:59**
